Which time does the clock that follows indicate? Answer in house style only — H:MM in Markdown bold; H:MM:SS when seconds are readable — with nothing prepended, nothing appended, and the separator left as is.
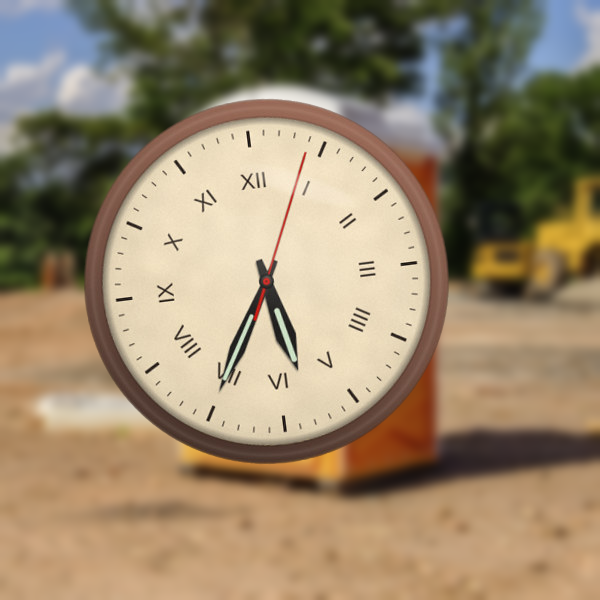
**5:35:04**
